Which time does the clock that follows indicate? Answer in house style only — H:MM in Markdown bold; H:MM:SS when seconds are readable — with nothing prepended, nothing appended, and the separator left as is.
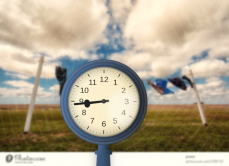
**8:44**
